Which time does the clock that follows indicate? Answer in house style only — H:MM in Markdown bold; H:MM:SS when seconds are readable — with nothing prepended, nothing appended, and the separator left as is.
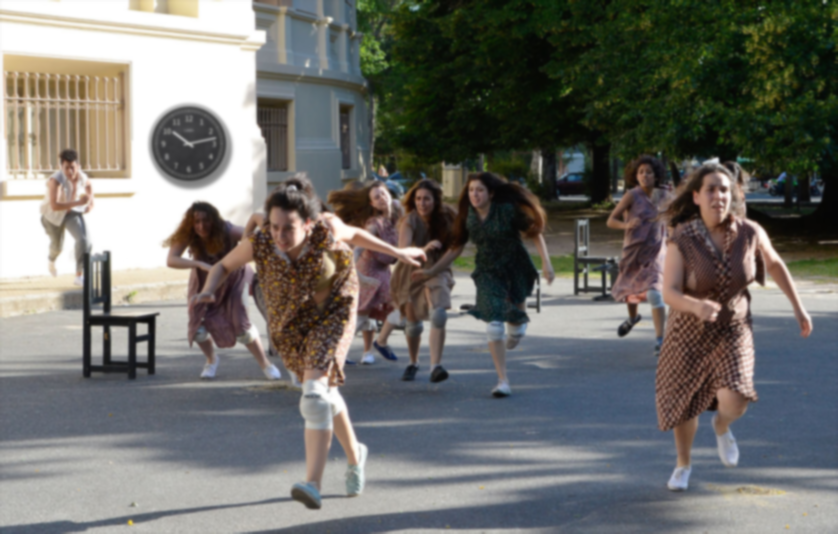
**10:13**
